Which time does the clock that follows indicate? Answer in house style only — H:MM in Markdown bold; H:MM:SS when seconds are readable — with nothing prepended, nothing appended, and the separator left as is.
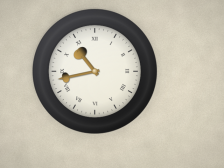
**10:43**
